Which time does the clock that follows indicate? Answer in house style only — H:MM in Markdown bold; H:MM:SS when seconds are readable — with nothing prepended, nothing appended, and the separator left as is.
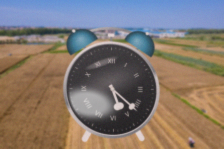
**5:22**
